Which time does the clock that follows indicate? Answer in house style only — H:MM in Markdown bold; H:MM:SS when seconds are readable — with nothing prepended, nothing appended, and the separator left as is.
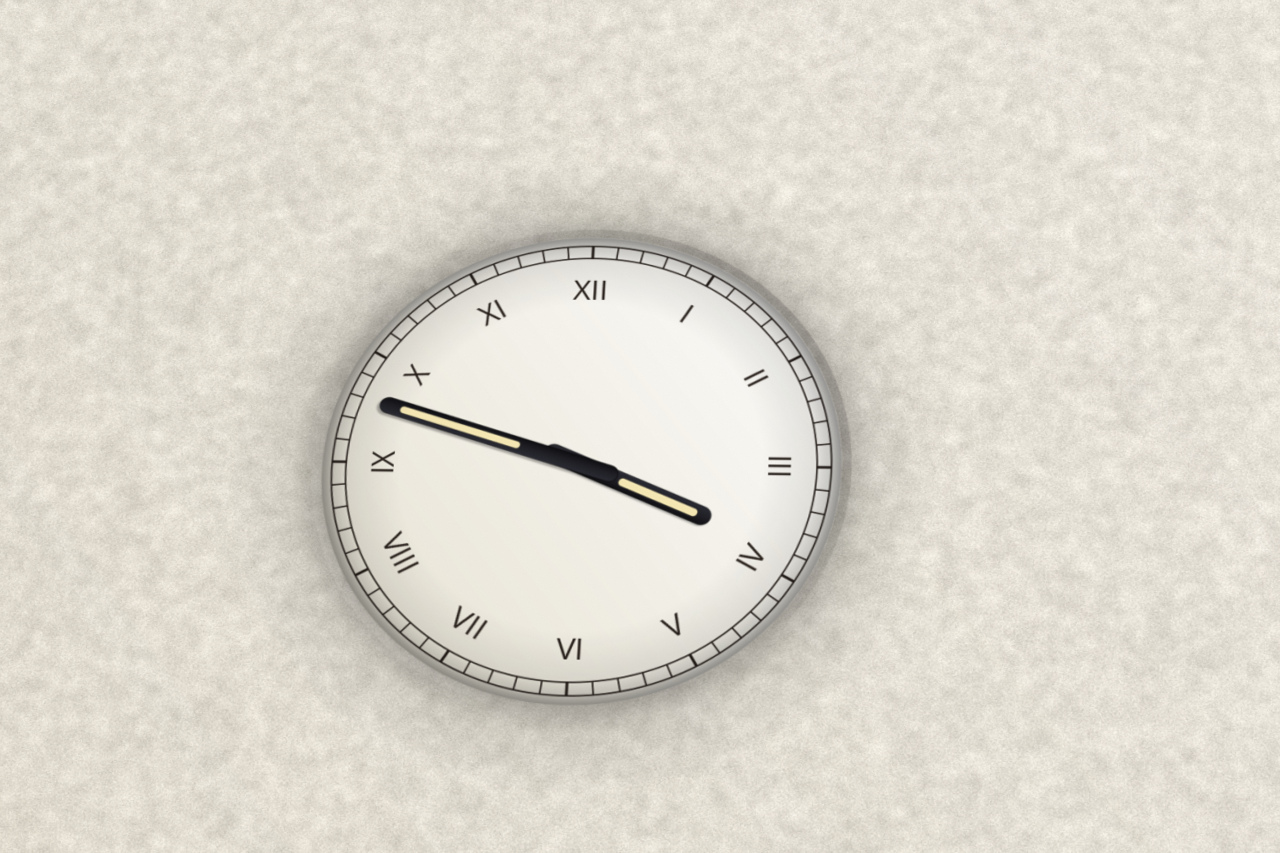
**3:48**
